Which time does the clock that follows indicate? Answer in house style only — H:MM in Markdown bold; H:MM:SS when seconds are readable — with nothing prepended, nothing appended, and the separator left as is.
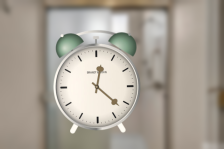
**12:22**
